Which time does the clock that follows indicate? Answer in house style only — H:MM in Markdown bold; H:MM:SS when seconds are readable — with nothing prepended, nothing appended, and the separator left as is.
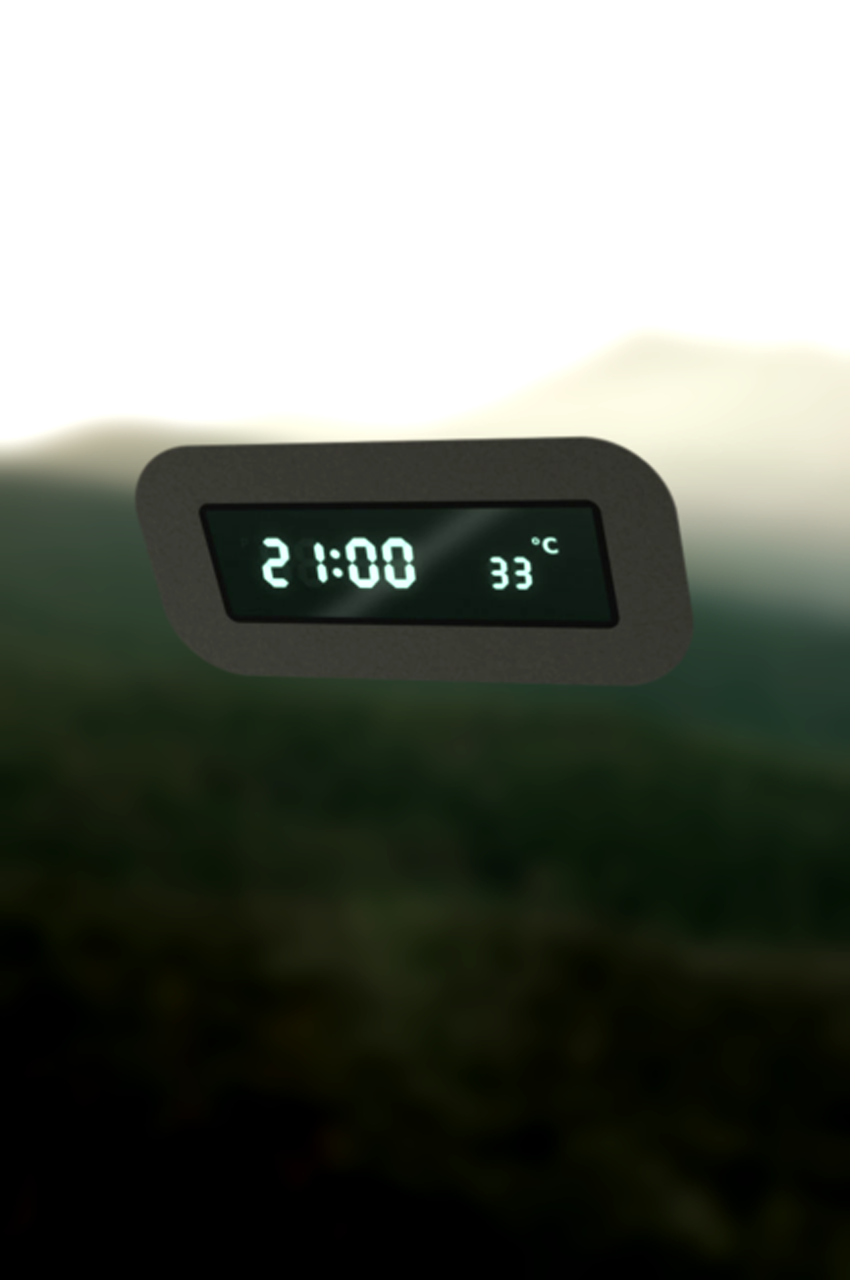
**21:00**
